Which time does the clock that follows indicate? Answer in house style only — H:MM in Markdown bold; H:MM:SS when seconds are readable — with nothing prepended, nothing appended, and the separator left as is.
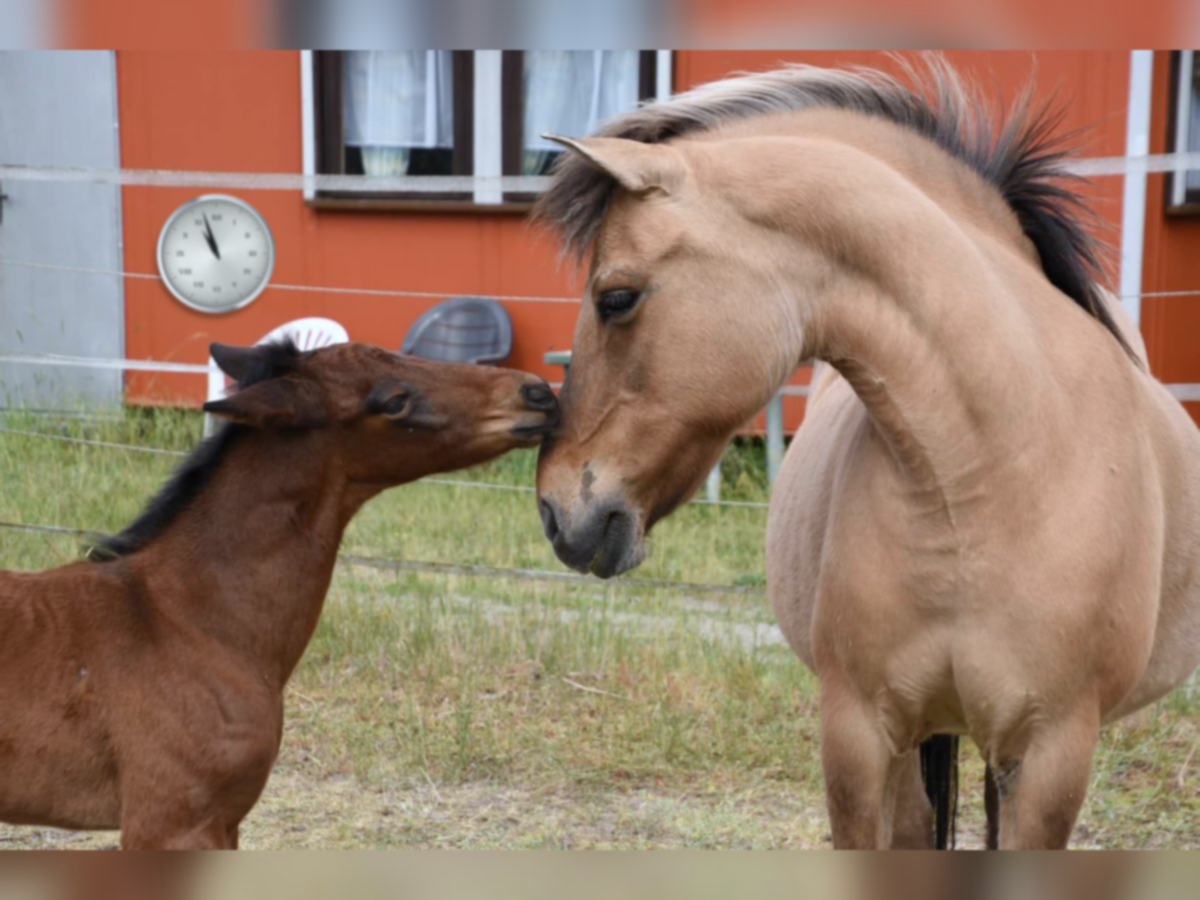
**10:57**
